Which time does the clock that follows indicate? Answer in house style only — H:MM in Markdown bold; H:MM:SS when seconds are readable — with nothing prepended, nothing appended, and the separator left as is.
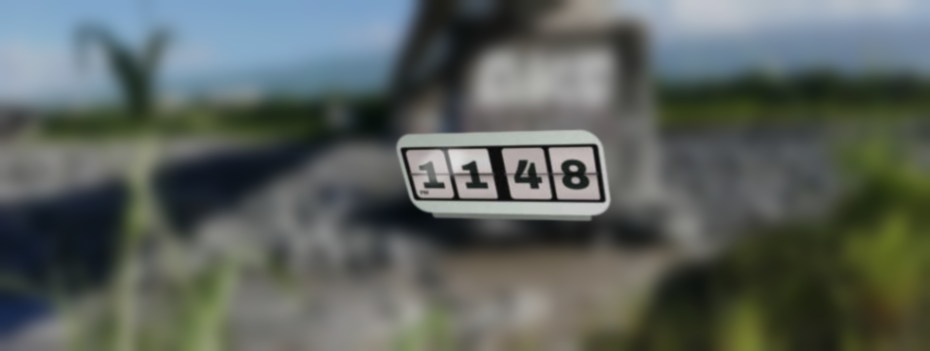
**11:48**
